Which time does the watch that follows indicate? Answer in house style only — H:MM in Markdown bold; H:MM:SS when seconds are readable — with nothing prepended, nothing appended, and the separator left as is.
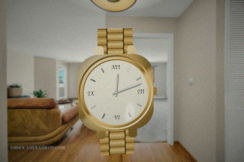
**12:12**
